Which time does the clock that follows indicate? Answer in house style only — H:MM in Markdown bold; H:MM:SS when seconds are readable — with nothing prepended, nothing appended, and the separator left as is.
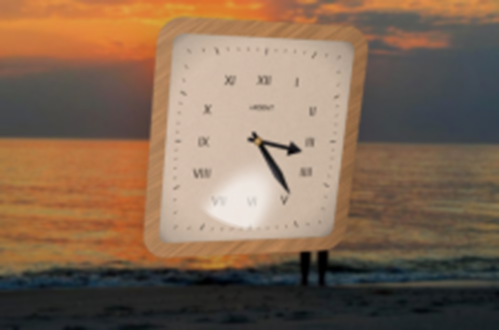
**3:24**
